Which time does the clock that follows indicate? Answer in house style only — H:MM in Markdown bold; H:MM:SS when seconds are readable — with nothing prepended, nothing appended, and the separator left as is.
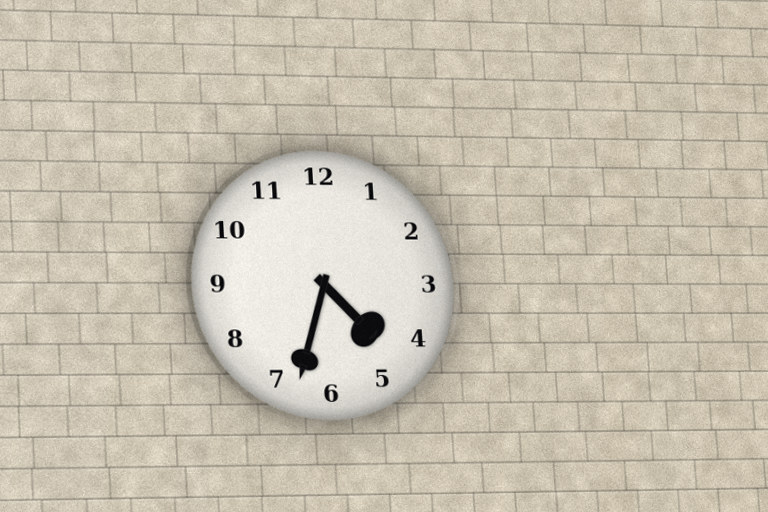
**4:33**
